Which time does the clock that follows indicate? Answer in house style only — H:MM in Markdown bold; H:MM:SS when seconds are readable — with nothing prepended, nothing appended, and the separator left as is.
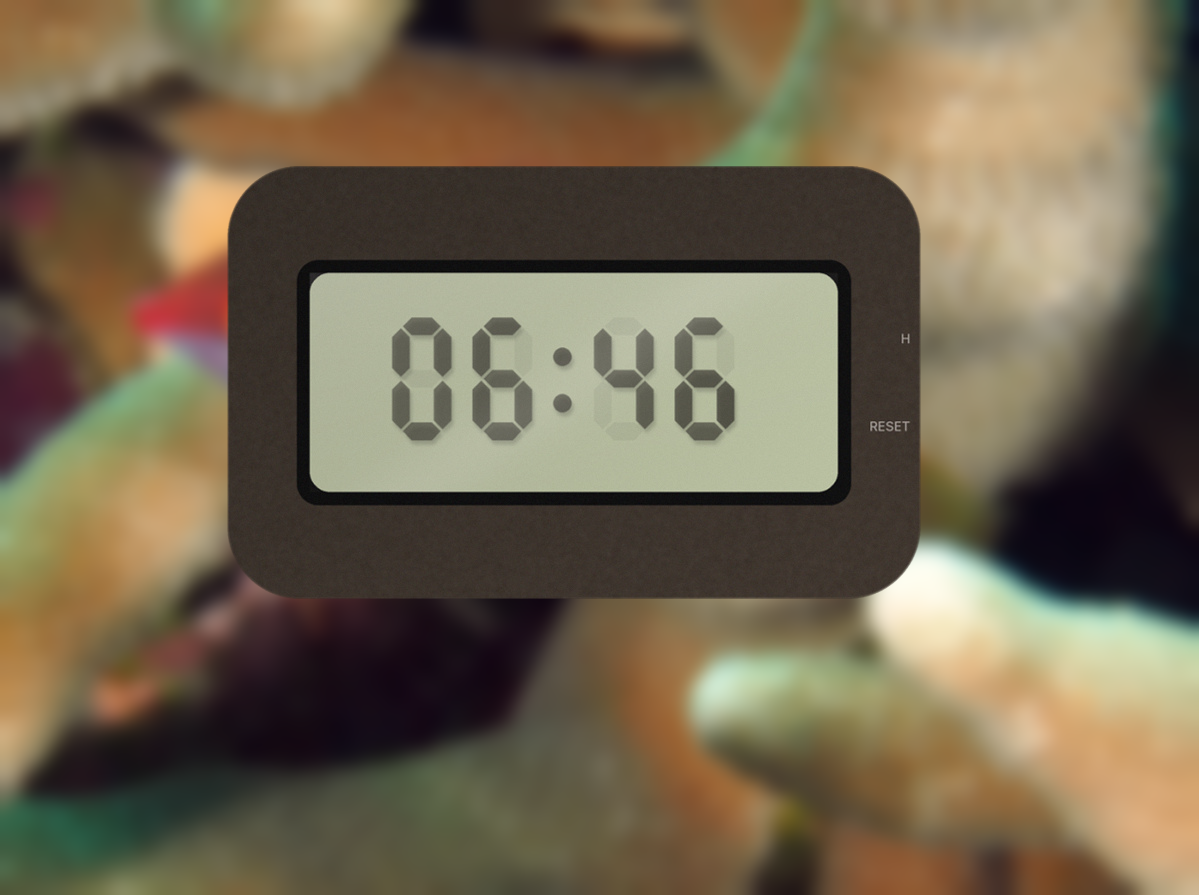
**6:46**
